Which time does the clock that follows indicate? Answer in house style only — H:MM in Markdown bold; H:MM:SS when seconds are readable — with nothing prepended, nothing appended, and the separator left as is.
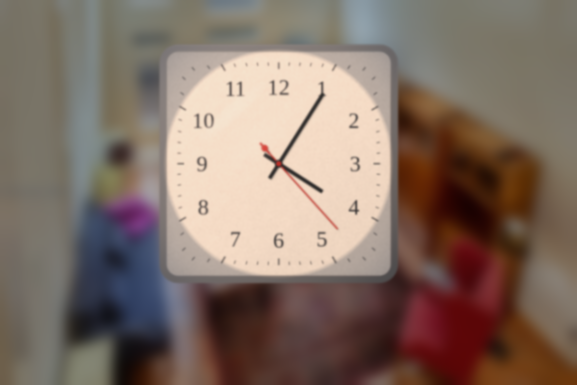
**4:05:23**
